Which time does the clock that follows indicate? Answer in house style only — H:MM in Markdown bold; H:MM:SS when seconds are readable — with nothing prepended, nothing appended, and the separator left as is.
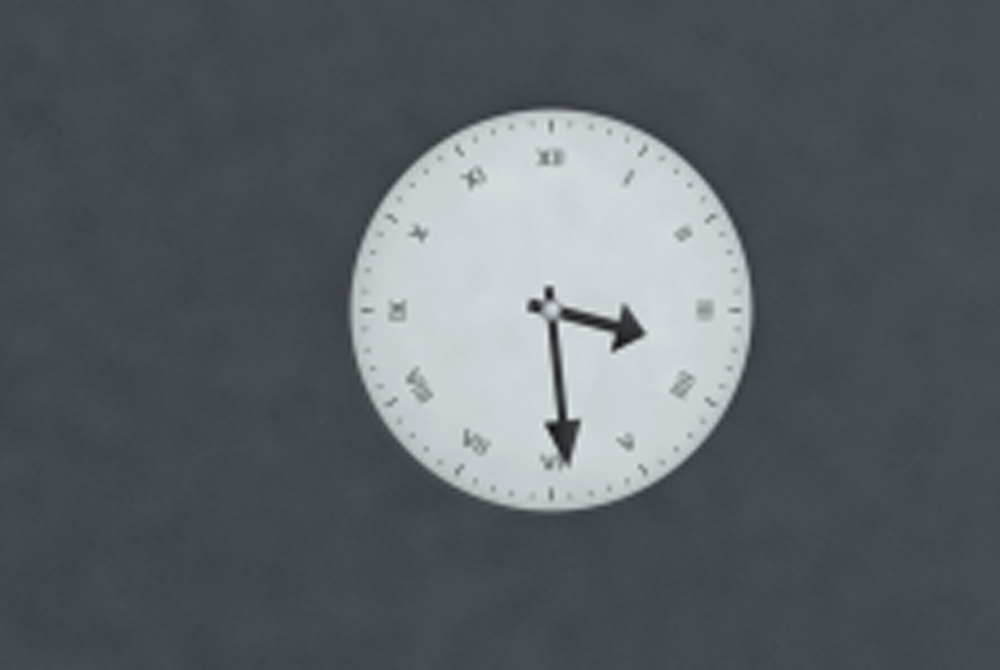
**3:29**
